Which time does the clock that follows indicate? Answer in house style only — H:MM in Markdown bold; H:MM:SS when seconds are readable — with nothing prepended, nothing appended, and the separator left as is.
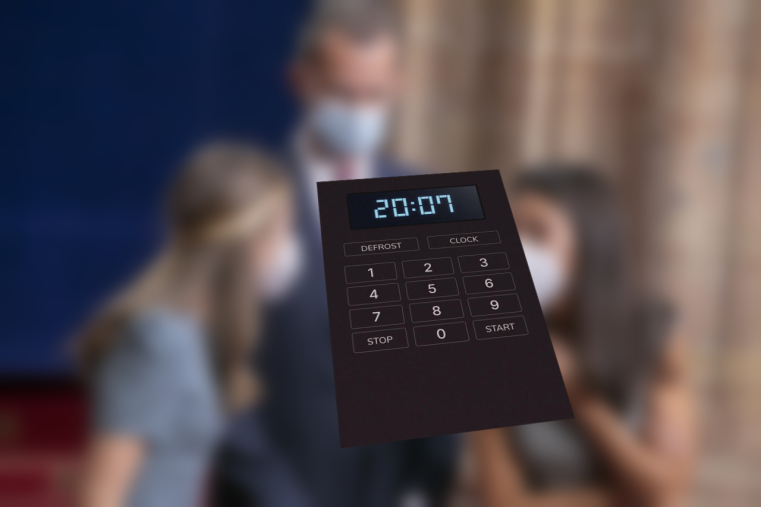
**20:07**
